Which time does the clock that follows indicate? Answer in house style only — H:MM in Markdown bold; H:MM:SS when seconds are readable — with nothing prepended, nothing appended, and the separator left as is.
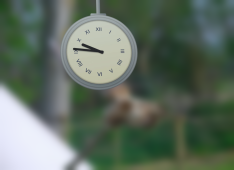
**9:46**
